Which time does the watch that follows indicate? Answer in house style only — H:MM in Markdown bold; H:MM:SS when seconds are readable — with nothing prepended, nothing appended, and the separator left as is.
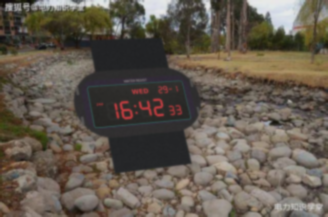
**16:42**
